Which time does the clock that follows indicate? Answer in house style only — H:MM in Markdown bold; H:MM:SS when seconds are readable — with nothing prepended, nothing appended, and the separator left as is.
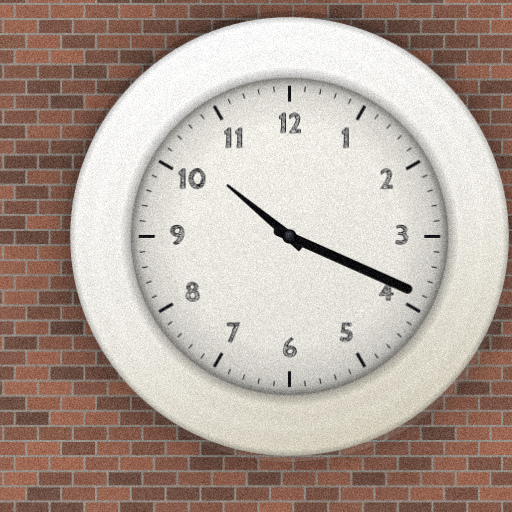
**10:19**
